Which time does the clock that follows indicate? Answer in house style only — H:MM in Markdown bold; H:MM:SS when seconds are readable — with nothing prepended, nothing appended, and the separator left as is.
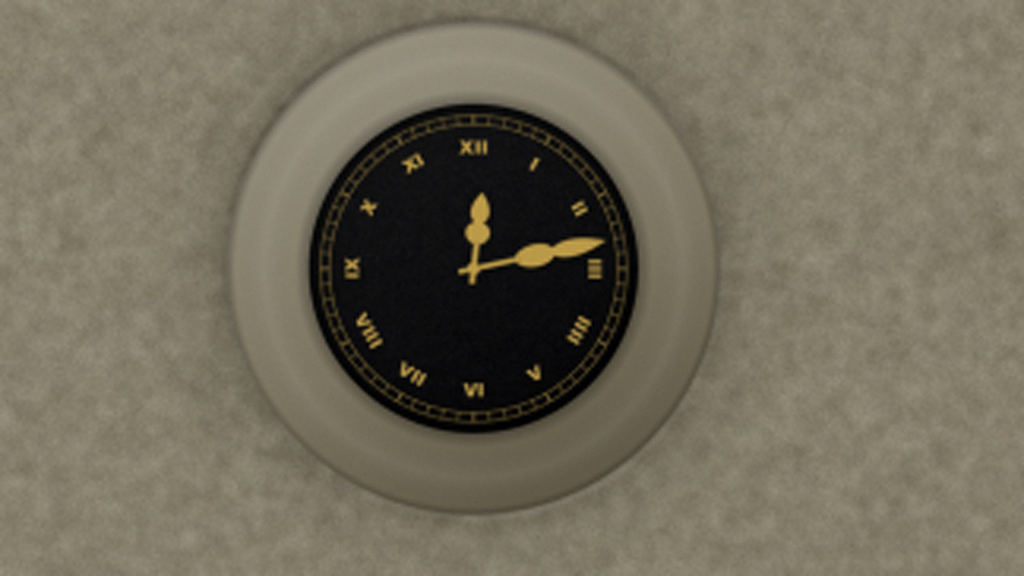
**12:13**
